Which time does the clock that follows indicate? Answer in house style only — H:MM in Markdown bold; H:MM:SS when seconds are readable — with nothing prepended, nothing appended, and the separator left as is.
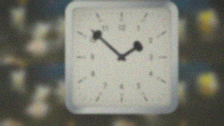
**1:52**
